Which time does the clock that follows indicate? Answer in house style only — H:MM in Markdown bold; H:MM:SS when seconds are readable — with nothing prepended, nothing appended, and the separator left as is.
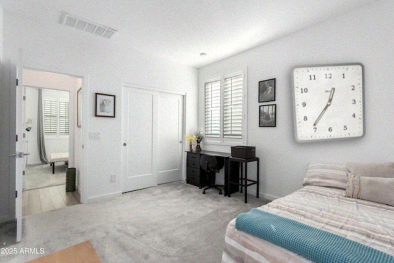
**12:36**
